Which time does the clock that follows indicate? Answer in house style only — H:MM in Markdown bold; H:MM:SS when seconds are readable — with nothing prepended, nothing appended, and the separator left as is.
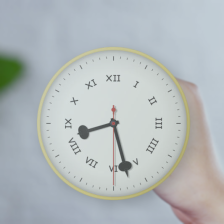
**8:27:30**
